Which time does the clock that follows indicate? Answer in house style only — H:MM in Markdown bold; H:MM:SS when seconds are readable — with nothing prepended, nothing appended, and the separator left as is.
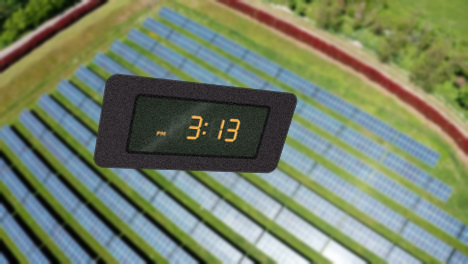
**3:13**
